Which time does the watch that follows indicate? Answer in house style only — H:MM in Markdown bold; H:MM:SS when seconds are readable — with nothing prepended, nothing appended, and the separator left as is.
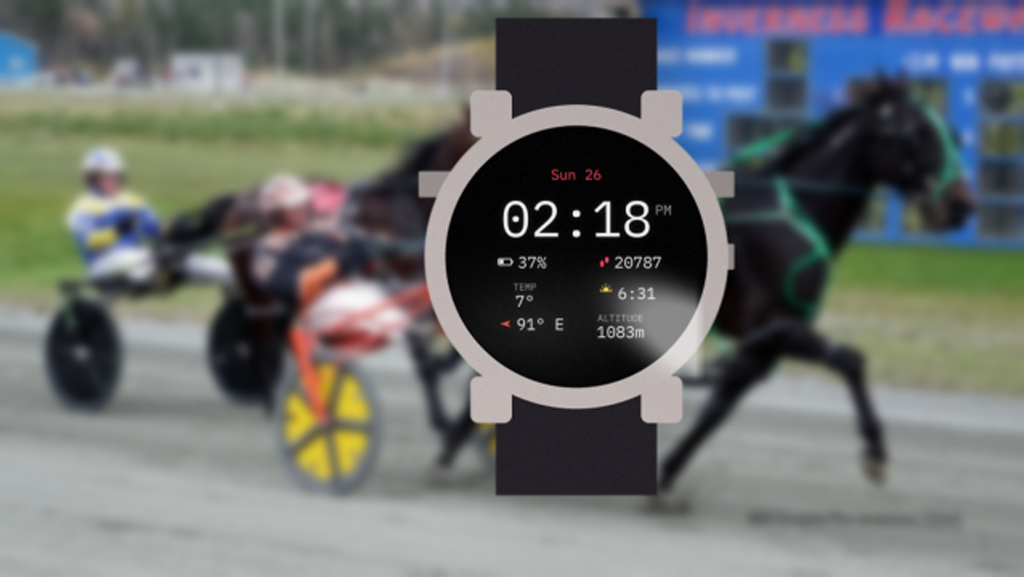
**2:18**
